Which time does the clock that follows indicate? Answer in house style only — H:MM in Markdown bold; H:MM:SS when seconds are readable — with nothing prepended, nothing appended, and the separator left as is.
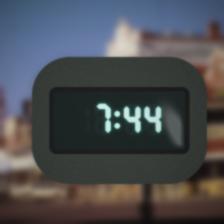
**7:44**
